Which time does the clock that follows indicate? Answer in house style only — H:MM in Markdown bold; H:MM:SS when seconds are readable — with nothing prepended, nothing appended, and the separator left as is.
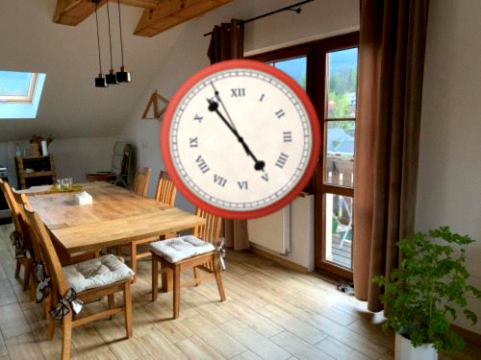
**4:53:56**
